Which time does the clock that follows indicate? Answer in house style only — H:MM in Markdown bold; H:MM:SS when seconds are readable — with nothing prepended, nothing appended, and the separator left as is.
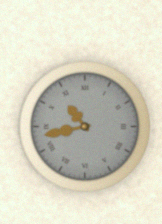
**10:43**
